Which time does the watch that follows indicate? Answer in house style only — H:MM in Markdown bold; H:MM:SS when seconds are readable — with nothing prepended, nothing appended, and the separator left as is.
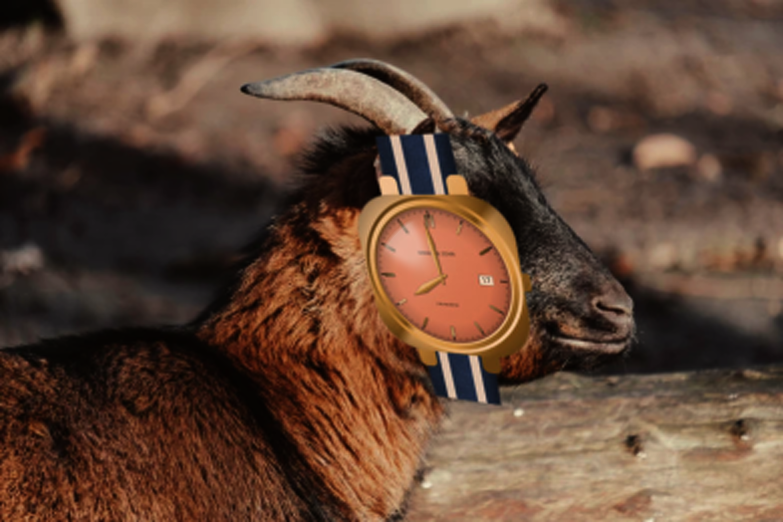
**7:59**
